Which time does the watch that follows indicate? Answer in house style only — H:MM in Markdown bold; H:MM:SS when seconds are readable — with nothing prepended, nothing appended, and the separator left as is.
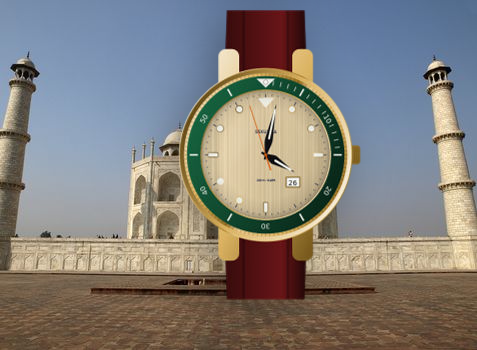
**4:01:57**
